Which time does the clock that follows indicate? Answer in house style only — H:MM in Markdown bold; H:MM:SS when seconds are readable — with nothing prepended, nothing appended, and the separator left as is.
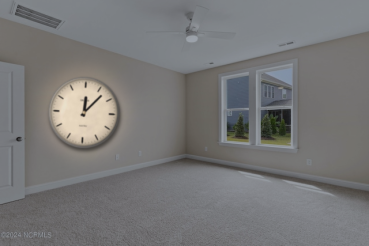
**12:07**
